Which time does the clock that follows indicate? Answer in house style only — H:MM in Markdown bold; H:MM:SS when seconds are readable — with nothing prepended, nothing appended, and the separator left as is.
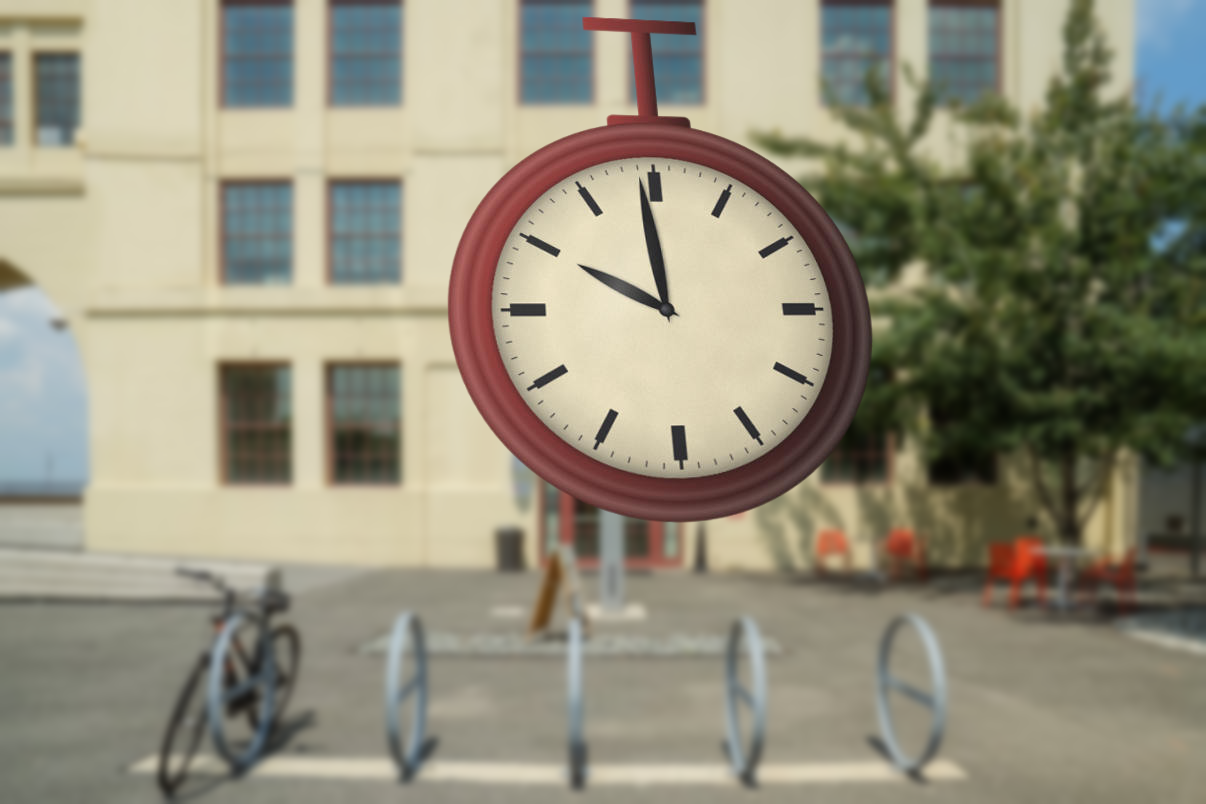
**9:59**
